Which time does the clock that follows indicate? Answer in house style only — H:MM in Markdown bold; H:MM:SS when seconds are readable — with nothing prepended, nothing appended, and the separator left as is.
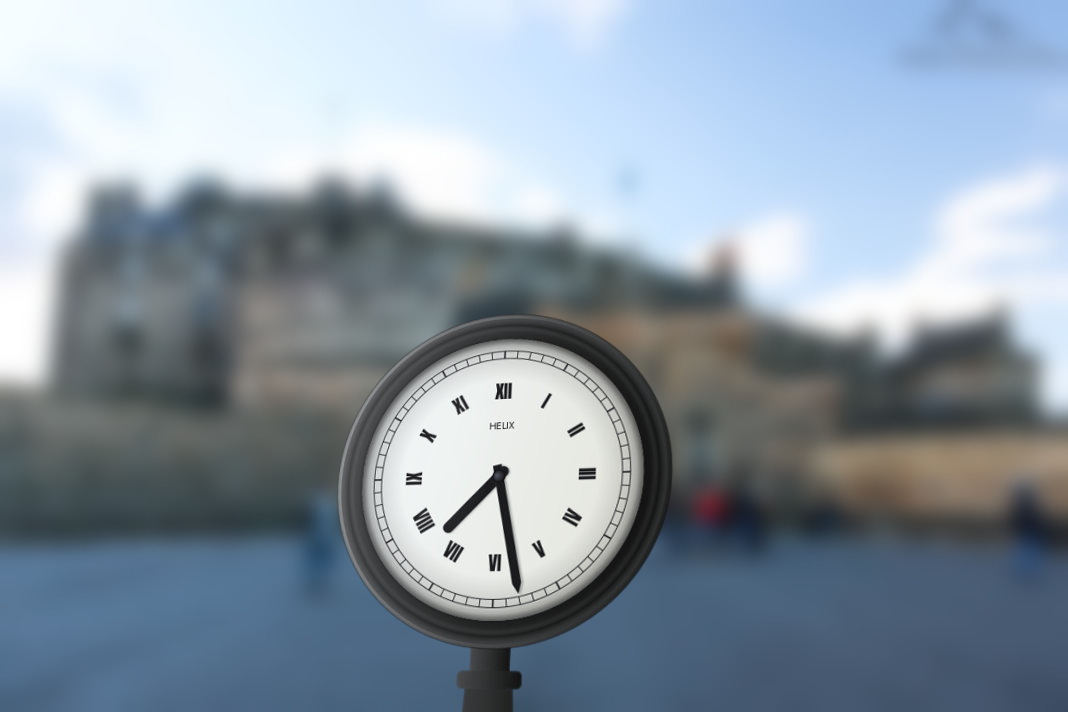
**7:28**
